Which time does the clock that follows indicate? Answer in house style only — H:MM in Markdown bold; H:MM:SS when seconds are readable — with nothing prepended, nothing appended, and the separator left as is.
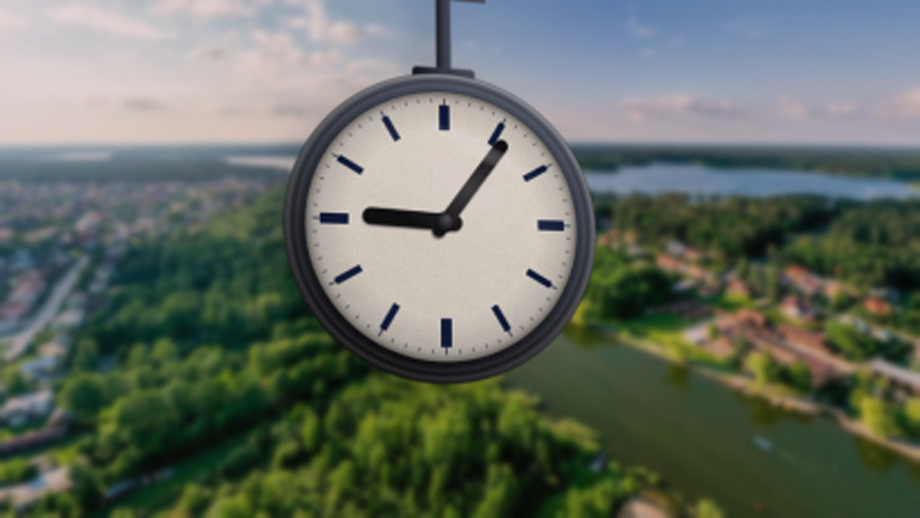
**9:06**
